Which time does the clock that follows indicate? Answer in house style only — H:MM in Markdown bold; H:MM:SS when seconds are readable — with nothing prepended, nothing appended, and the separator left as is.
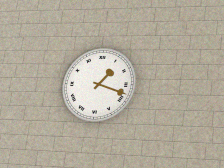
**1:18**
